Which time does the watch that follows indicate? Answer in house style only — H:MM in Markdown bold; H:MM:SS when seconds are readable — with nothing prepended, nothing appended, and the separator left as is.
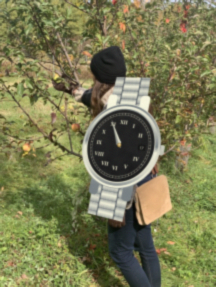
**10:55**
